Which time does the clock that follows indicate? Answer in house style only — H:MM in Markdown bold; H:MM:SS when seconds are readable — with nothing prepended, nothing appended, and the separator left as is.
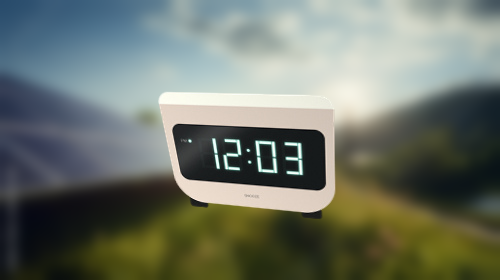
**12:03**
